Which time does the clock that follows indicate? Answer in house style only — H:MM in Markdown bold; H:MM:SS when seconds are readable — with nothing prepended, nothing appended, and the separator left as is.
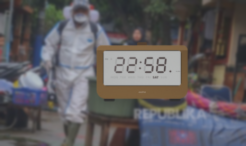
**22:58**
